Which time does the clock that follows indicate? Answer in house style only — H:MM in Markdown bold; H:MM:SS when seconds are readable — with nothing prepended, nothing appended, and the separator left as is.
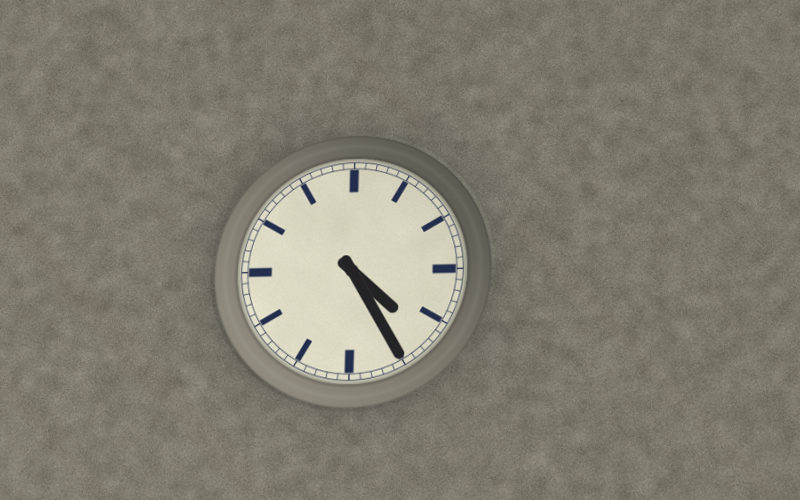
**4:25**
